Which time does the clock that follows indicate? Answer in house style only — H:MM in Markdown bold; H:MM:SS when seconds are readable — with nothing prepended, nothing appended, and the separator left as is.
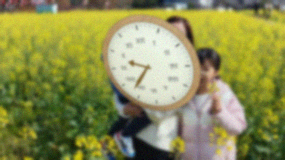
**9:37**
